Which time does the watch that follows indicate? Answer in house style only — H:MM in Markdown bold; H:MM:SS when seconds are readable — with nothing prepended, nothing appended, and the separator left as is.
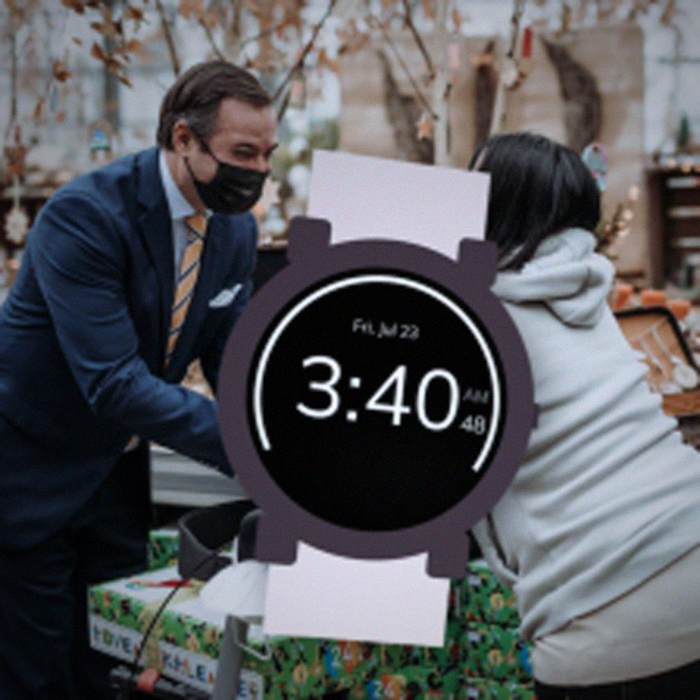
**3:40**
